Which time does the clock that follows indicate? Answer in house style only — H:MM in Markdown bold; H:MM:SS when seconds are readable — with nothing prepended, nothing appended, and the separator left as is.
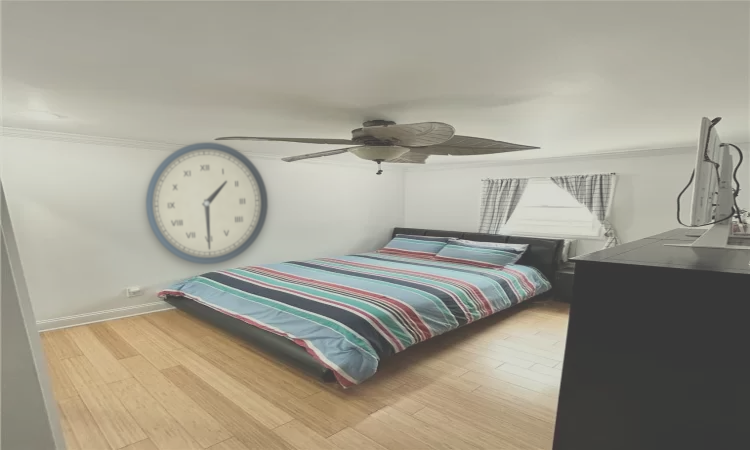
**1:30**
